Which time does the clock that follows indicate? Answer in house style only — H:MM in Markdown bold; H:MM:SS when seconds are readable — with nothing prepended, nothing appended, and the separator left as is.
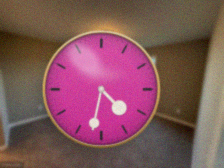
**4:32**
